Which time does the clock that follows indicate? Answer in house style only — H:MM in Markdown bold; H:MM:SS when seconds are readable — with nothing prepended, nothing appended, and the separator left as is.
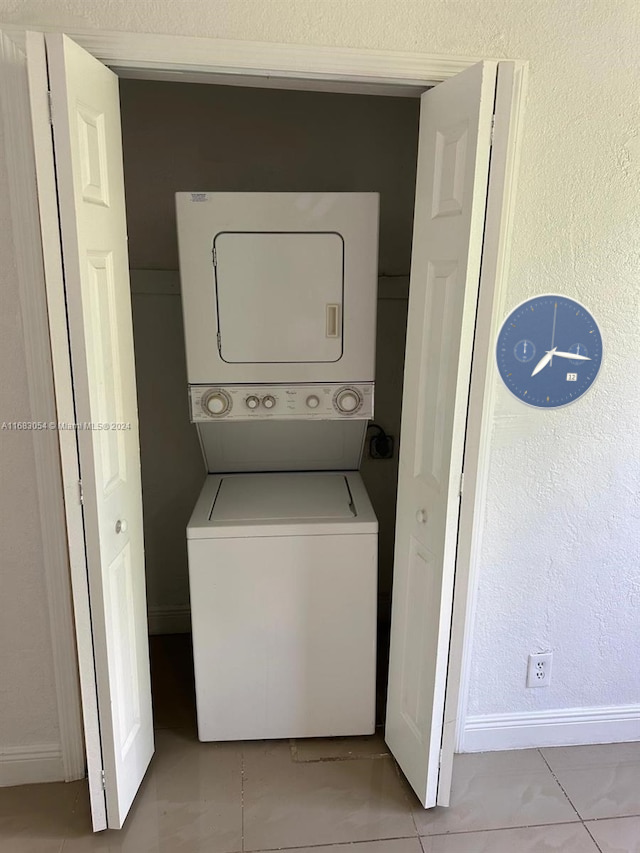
**7:16**
